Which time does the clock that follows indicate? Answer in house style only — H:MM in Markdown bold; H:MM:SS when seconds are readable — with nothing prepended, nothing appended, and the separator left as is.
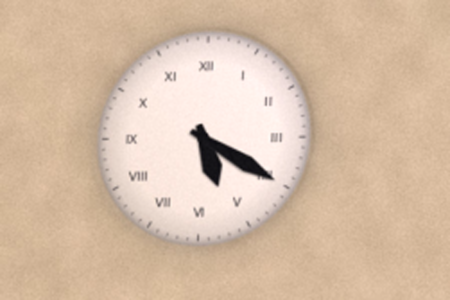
**5:20**
